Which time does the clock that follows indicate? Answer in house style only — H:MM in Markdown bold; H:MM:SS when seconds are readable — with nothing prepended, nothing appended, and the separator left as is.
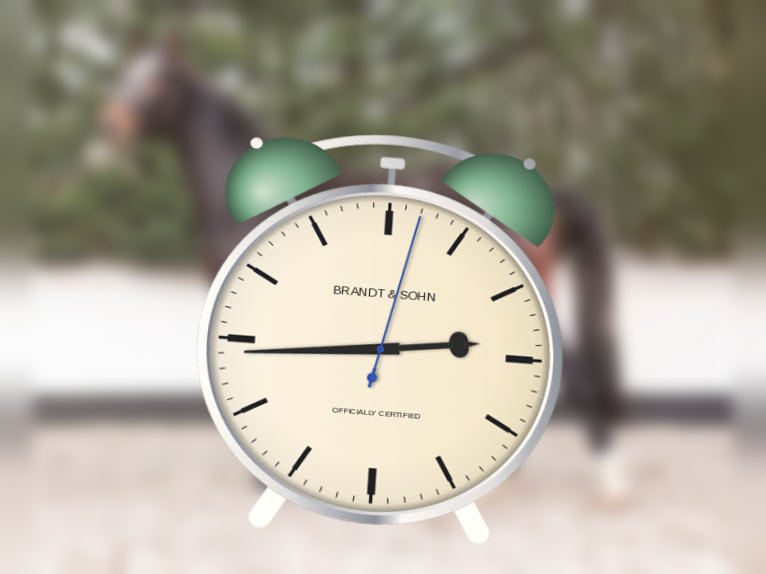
**2:44:02**
